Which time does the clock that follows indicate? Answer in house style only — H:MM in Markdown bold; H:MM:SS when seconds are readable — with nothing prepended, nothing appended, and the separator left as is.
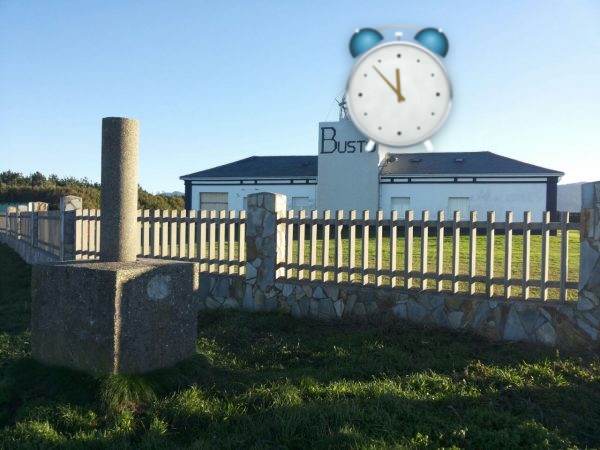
**11:53**
